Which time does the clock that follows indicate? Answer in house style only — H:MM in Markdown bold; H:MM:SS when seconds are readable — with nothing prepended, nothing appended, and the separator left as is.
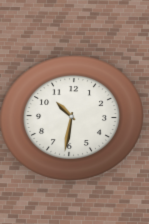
**10:31**
